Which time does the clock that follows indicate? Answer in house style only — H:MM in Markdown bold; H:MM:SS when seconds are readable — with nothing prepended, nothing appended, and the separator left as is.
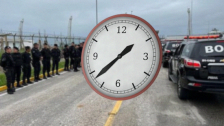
**1:38**
